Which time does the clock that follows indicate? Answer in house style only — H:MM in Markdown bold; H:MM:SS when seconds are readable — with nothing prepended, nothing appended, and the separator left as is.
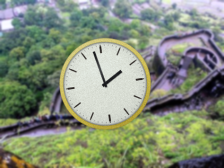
**1:58**
